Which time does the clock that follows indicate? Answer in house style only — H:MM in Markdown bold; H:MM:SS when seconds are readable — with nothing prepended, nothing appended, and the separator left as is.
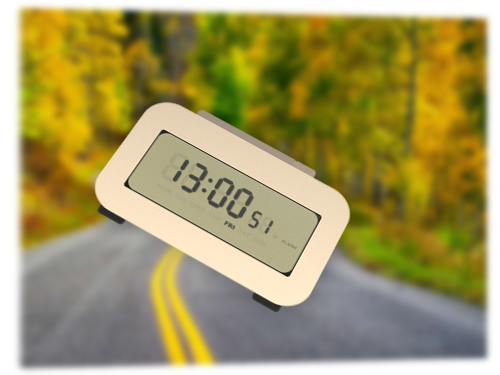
**13:00:51**
